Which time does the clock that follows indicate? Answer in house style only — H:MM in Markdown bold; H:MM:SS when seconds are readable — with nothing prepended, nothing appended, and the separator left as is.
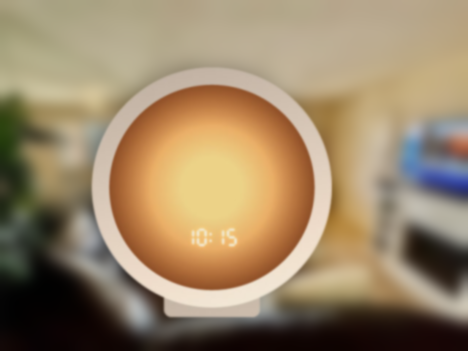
**10:15**
